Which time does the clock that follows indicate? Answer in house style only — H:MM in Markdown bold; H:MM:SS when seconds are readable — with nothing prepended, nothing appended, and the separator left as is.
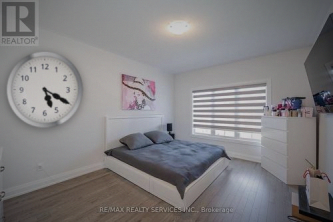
**5:20**
